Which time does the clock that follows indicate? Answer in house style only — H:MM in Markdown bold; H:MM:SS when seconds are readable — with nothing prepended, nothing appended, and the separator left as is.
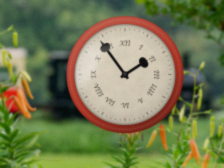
**1:54**
